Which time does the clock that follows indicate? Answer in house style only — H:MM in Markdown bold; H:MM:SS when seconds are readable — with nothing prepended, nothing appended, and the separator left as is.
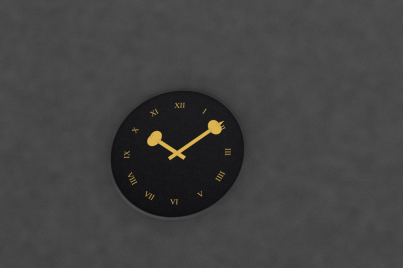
**10:09**
